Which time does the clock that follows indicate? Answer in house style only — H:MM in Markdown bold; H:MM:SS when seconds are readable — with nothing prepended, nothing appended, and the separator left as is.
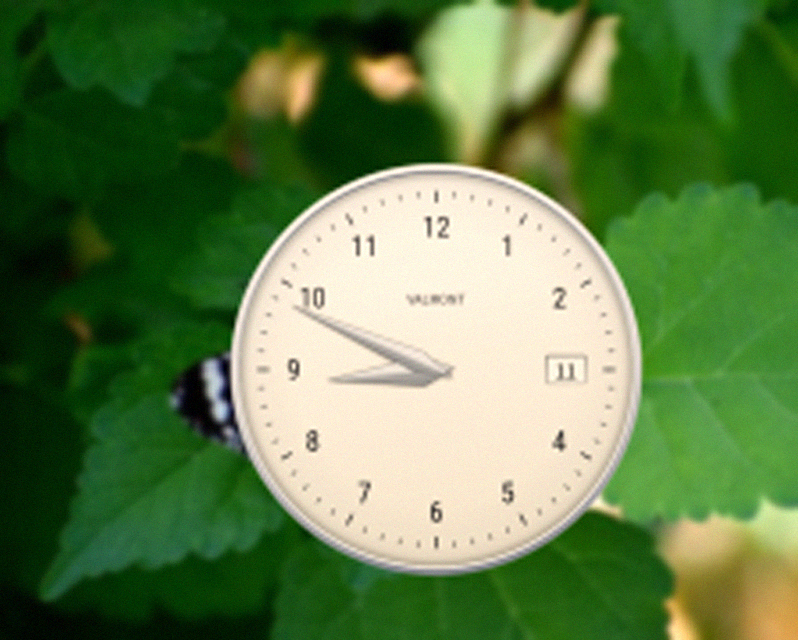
**8:49**
